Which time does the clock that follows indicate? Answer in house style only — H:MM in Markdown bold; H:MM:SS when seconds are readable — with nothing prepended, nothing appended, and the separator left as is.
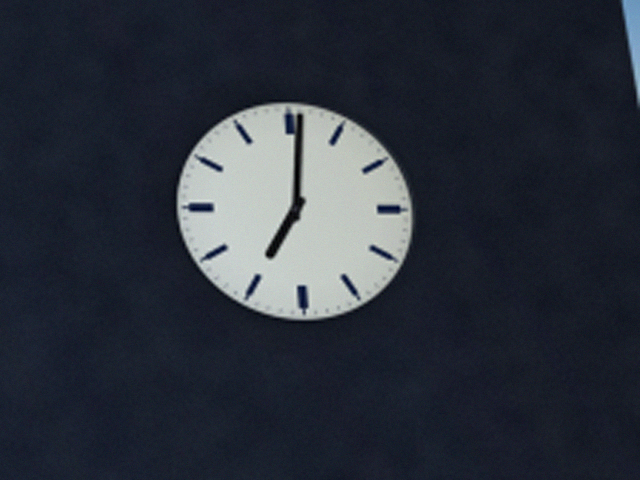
**7:01**
